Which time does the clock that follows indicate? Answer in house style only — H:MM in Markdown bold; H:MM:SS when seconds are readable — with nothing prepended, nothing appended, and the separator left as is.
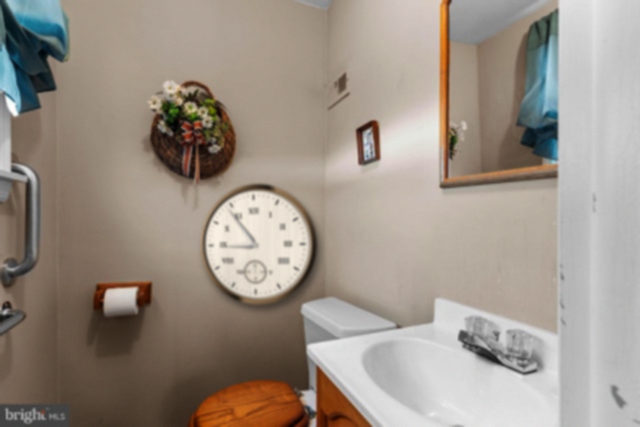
**8:54**
